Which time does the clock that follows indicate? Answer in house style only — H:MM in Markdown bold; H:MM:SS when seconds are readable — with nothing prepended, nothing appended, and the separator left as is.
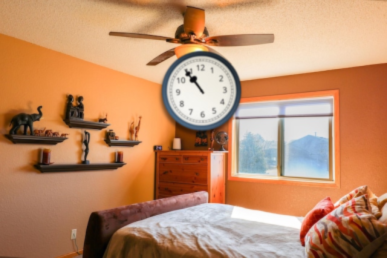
**10:54**
